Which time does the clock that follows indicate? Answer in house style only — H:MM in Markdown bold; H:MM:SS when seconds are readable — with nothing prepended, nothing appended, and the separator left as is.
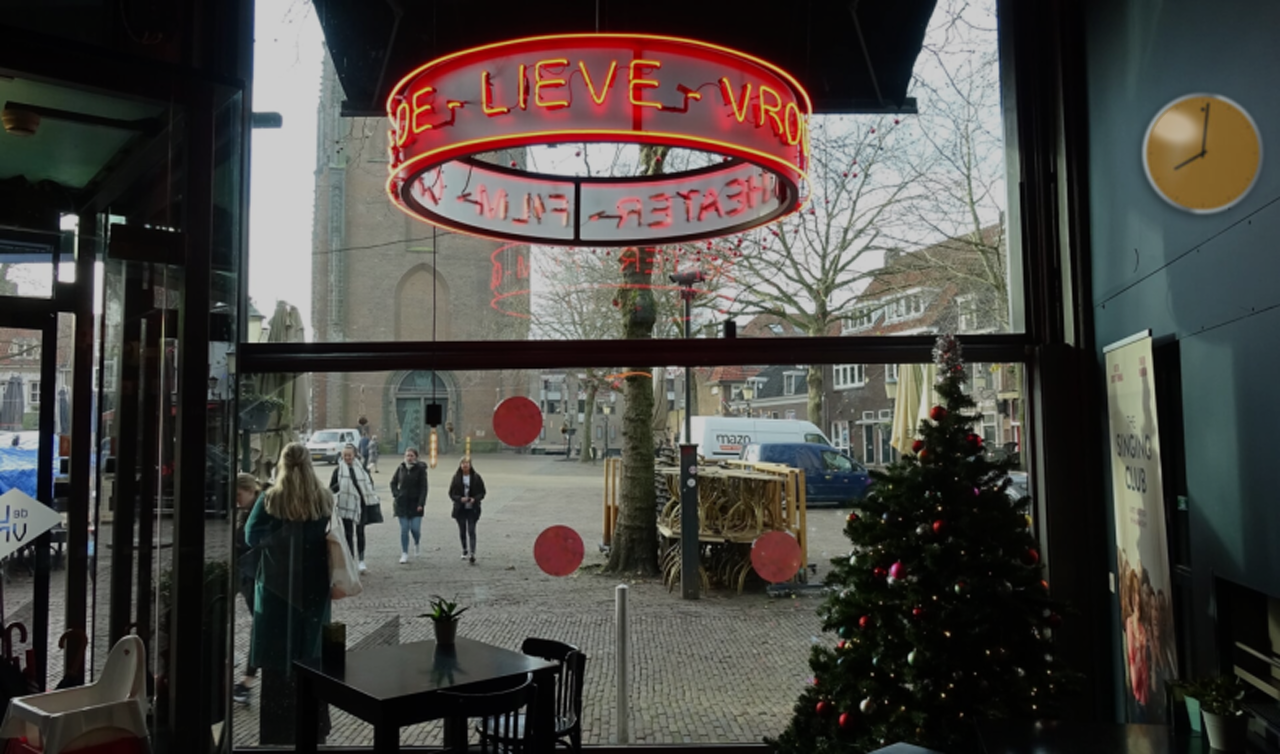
**8:01**
